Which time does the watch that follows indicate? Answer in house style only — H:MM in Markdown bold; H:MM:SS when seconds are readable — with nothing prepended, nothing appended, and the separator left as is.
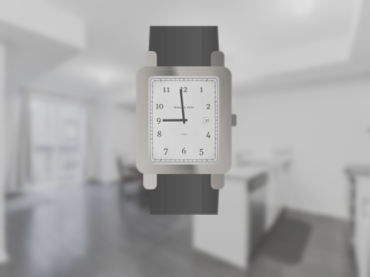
**8:59**
